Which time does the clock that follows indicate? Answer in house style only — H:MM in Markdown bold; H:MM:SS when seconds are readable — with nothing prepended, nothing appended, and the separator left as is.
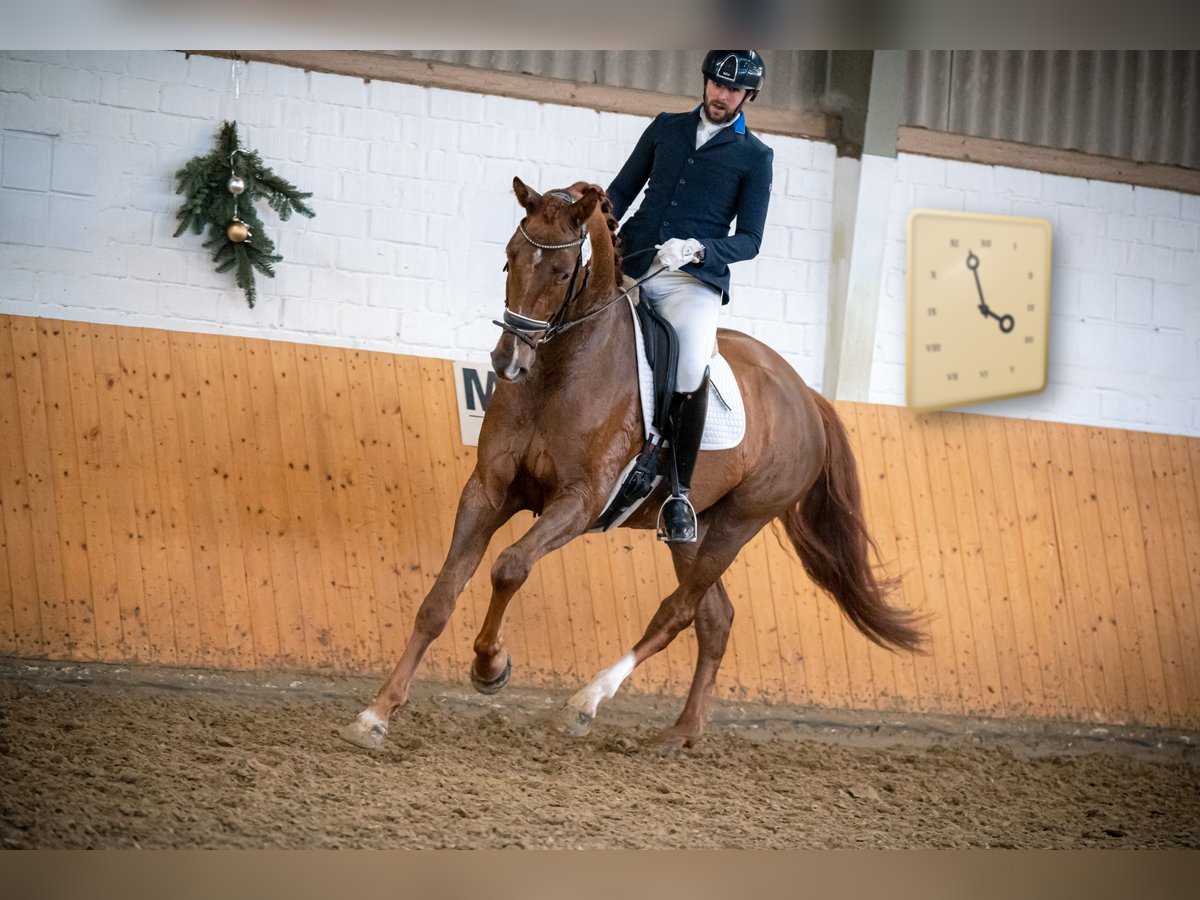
**3:57**
